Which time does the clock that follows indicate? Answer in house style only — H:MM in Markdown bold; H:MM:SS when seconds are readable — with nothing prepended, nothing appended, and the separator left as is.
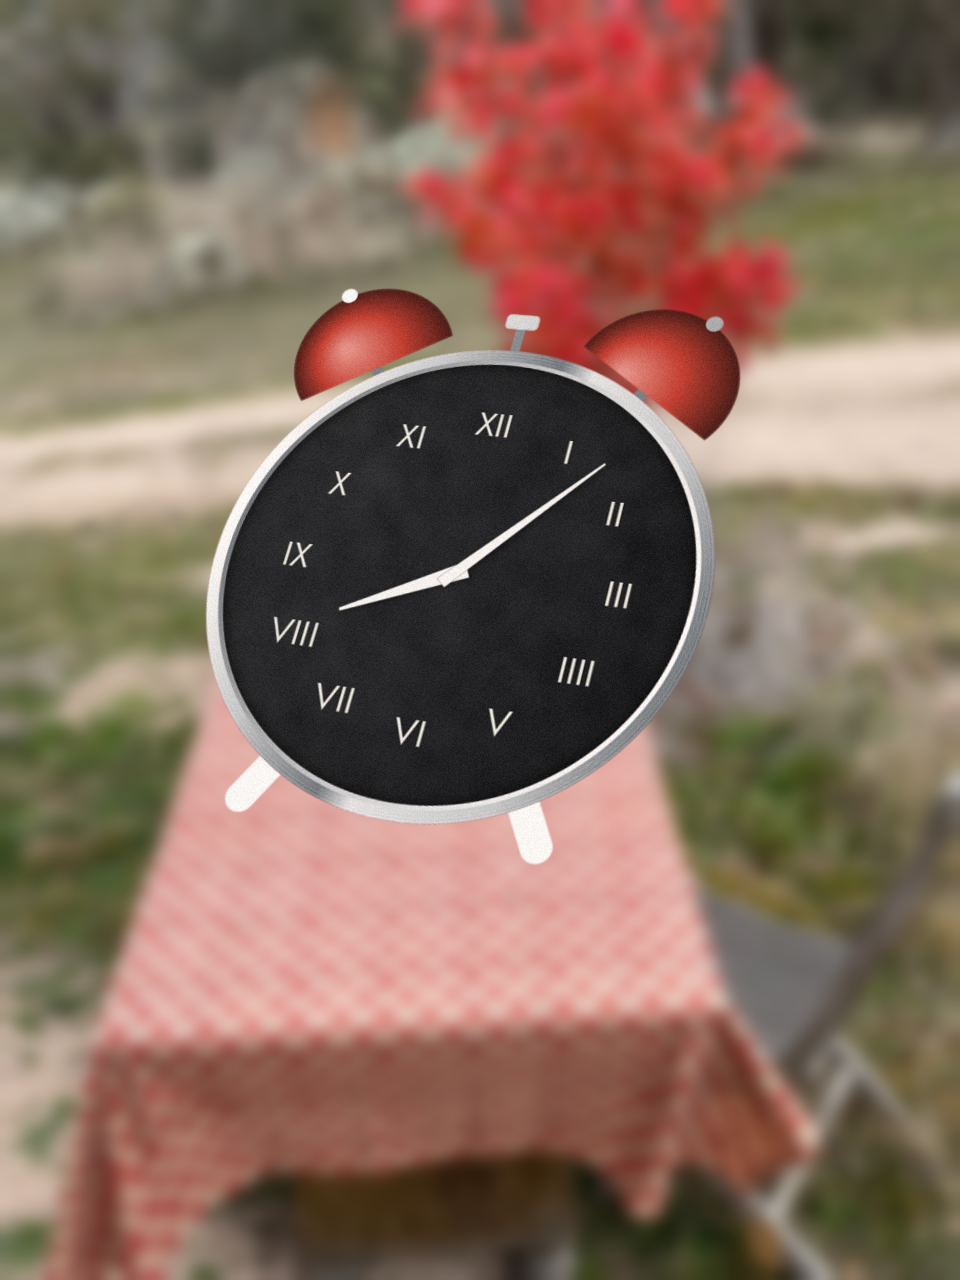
**8:07**
